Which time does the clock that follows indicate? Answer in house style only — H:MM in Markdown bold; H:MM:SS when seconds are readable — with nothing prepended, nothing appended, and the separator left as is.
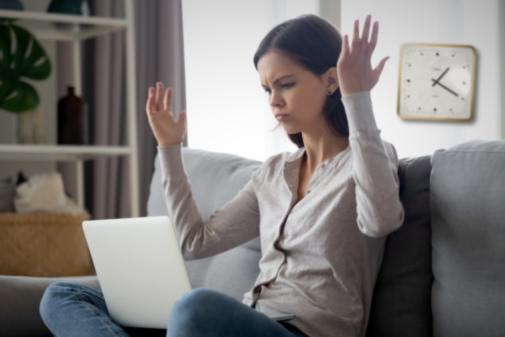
**1:20**
